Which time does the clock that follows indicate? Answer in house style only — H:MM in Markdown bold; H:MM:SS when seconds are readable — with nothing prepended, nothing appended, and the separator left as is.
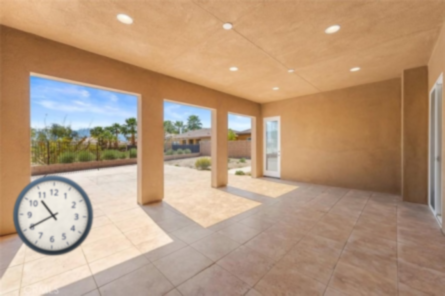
**10:40**
